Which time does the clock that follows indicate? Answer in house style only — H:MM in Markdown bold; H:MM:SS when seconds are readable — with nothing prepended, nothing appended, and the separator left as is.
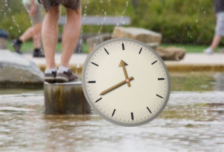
**11:41**
